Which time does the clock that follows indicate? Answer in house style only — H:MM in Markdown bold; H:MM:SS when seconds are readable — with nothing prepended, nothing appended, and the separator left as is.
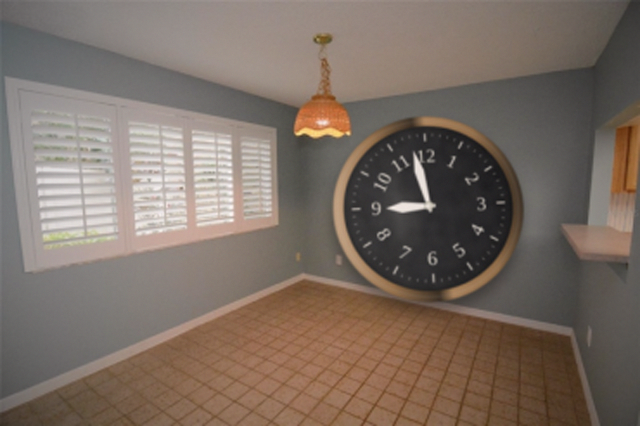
**8:58**
